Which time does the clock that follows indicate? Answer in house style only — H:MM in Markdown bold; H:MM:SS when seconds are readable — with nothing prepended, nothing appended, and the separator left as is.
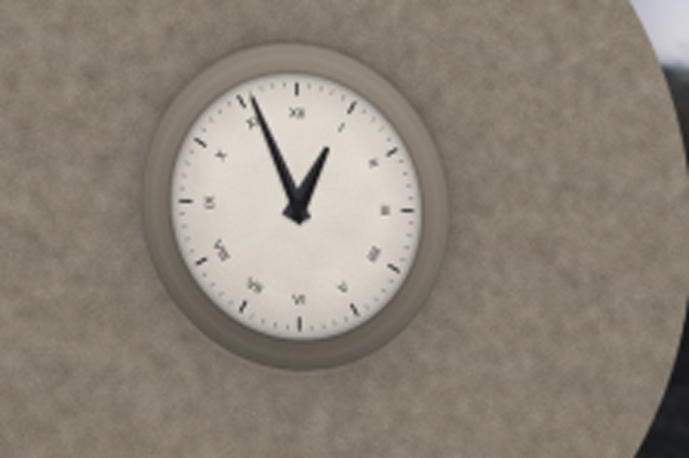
**12:56**
